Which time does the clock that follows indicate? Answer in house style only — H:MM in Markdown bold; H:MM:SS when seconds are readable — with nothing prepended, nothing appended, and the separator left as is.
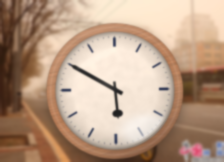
**5:50**
